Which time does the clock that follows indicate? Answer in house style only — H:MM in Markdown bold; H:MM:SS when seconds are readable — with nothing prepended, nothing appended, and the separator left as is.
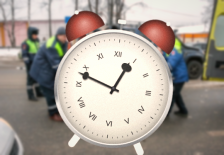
**12:48**
